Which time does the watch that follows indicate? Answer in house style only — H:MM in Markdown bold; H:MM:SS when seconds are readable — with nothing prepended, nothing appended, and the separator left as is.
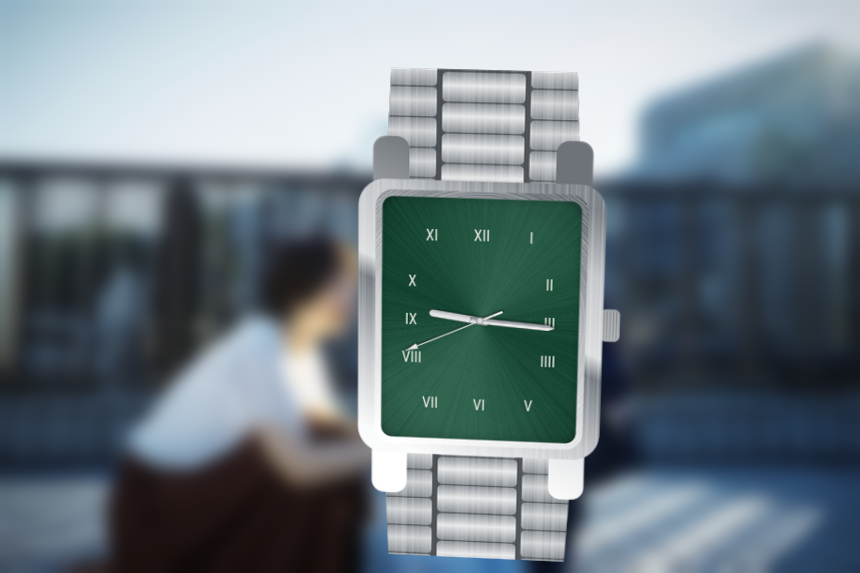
**9:15:41**
